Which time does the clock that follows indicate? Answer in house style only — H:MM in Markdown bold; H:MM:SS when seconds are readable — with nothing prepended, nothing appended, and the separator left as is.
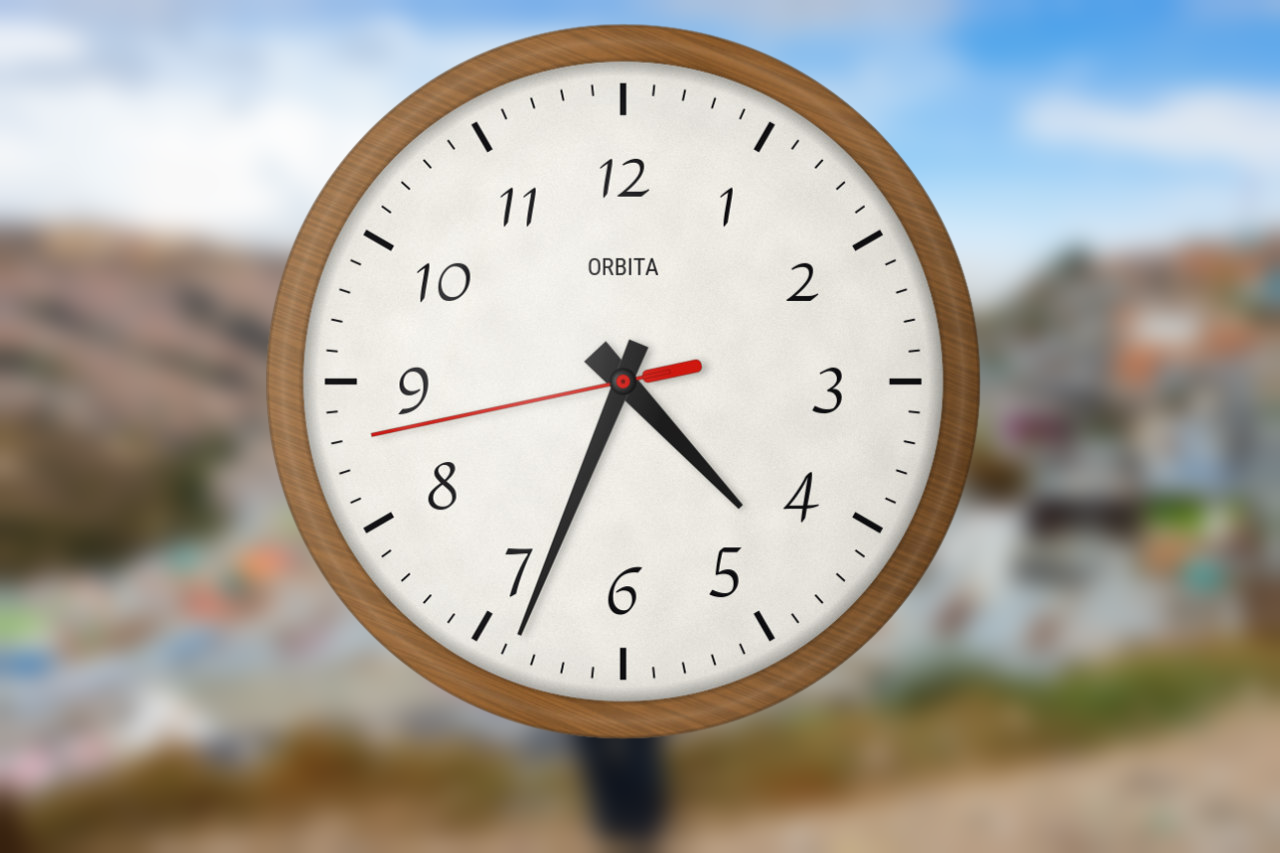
**4:33:43**
